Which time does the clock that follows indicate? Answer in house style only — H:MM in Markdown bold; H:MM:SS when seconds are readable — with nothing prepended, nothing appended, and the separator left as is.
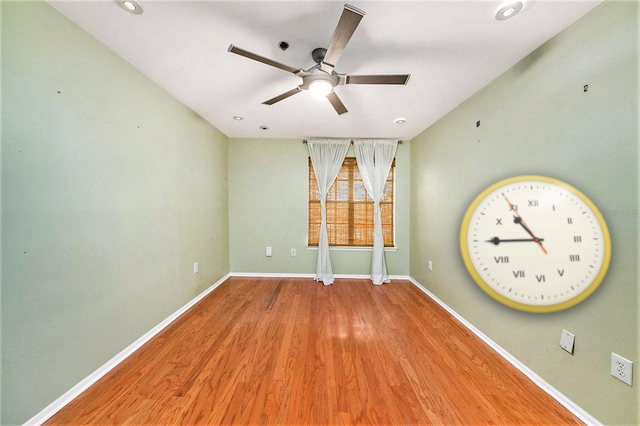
**10:44:55**
